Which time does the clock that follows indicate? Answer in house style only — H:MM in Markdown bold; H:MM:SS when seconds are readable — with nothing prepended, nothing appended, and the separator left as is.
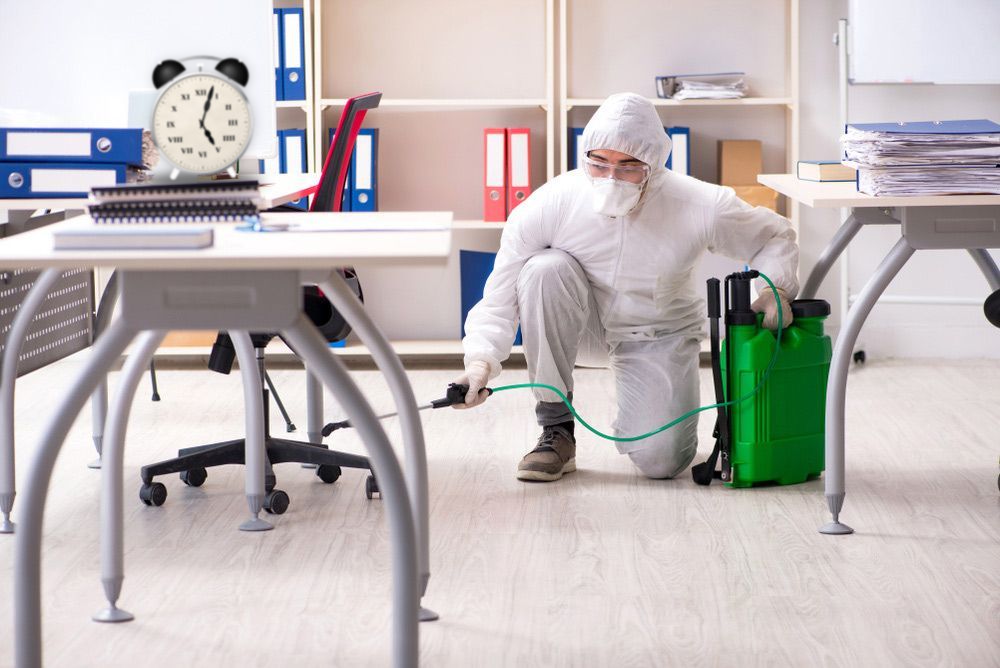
**5:03**
